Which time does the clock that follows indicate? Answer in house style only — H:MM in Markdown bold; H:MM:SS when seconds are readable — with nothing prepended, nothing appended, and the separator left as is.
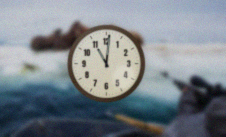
**11:01**
